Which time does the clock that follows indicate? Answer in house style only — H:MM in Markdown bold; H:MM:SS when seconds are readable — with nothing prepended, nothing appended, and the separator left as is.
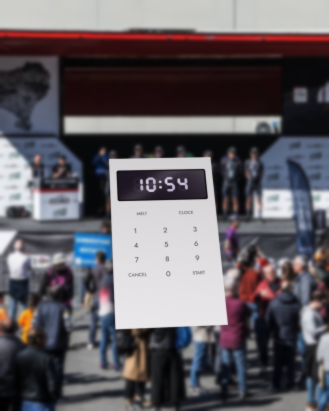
**10:54**
